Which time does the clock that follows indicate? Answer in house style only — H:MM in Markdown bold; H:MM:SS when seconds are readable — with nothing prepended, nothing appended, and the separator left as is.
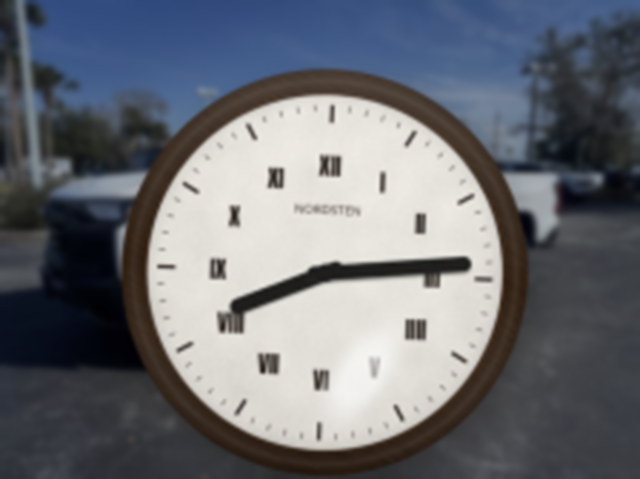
**8:14**
